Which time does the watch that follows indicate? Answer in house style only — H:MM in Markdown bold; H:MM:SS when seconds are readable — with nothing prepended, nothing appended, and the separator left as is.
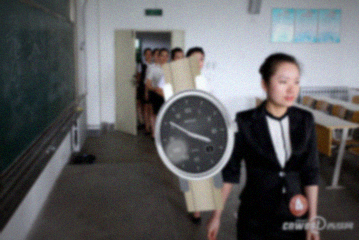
**3:51**
